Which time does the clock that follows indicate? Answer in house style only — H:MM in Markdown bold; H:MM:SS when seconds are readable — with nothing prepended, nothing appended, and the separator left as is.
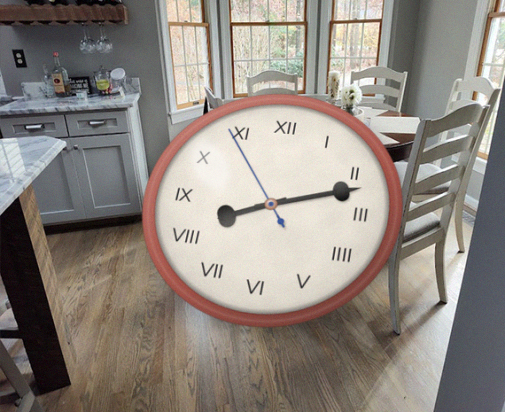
**8:11:54**
